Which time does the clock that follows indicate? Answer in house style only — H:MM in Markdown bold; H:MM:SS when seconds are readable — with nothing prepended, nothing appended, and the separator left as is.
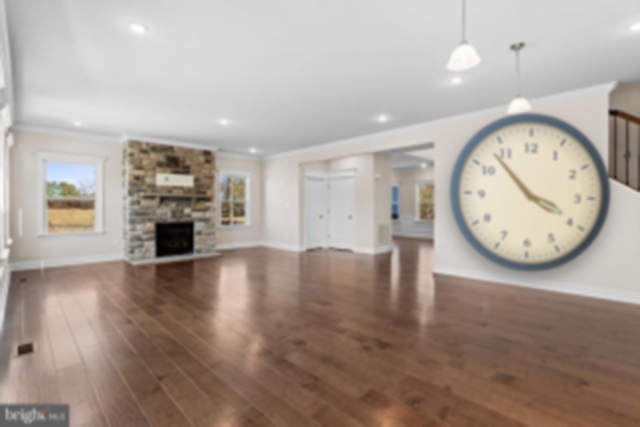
**3:53**
